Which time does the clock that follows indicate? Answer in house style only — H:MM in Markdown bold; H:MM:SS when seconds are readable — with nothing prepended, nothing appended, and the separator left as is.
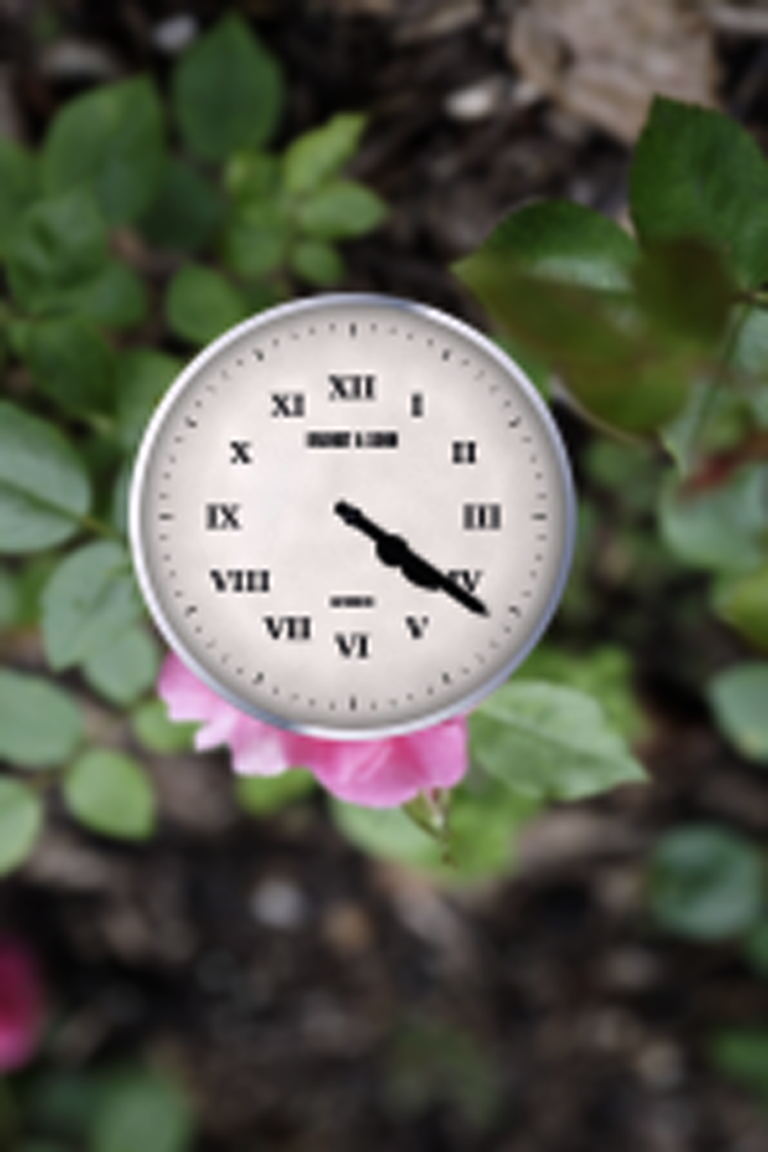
**4:21**
